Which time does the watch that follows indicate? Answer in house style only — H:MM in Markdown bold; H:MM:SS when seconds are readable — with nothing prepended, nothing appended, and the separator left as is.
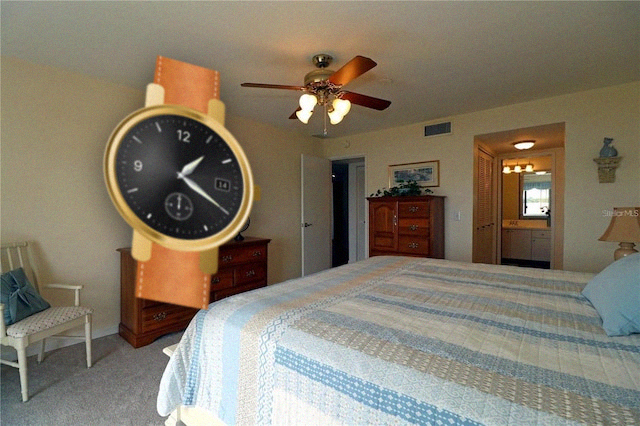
**1:20**
